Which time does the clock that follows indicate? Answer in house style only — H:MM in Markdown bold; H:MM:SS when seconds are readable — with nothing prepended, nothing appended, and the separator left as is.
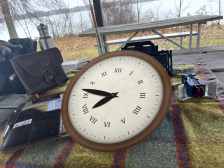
**7:47**
